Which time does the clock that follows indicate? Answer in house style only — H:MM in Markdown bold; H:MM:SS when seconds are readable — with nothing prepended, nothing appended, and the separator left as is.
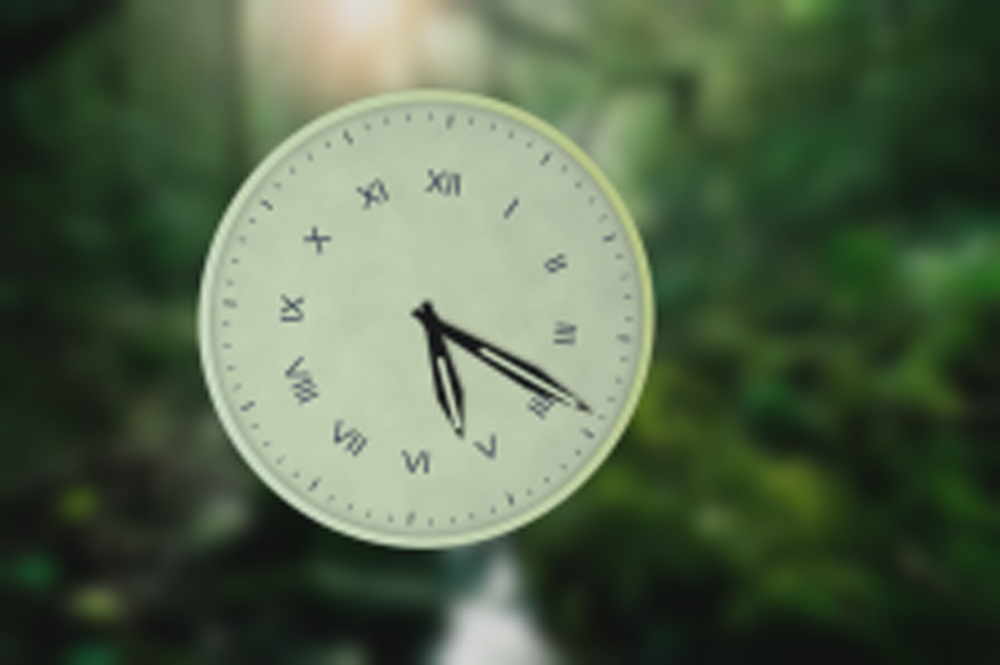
**5:19**
